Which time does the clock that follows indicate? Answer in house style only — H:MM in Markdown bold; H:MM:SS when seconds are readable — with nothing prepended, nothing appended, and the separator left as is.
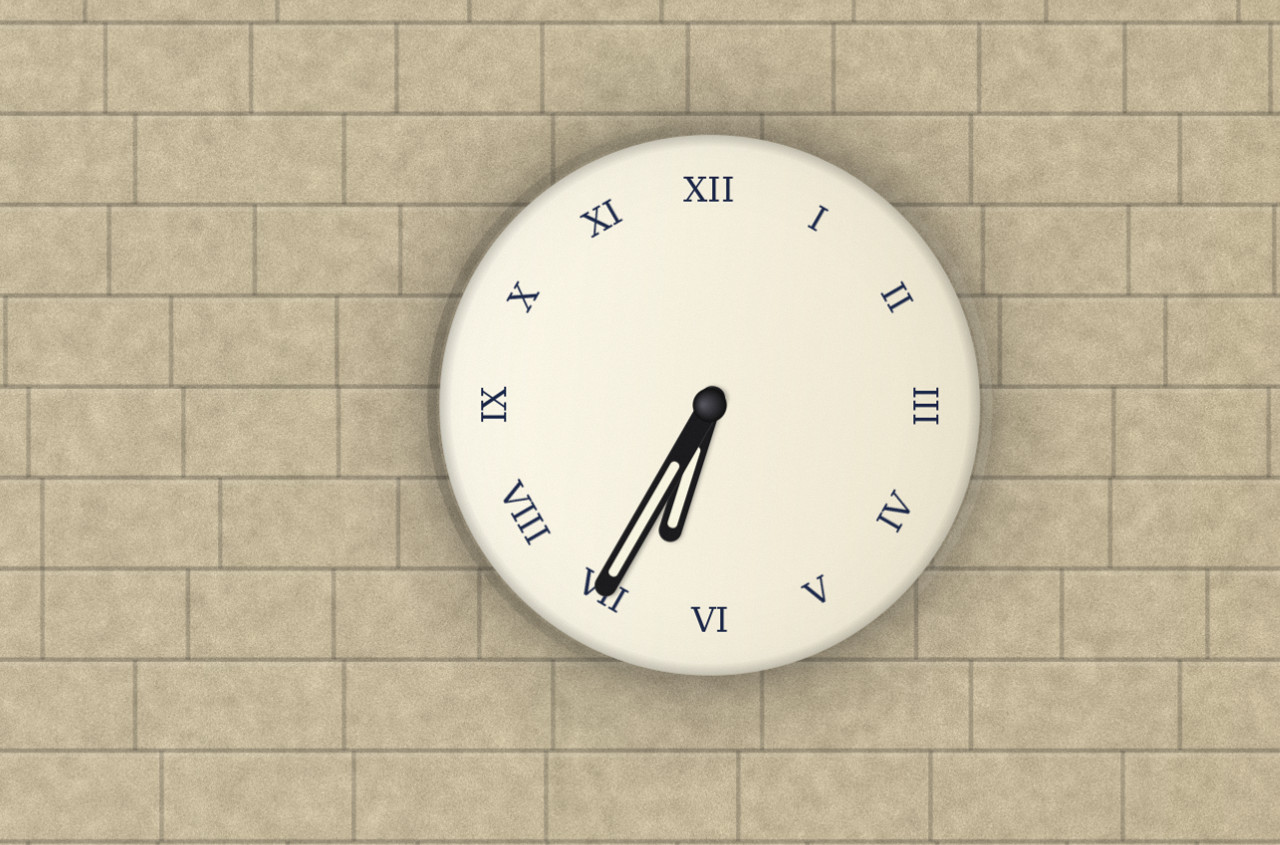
**6:35**
